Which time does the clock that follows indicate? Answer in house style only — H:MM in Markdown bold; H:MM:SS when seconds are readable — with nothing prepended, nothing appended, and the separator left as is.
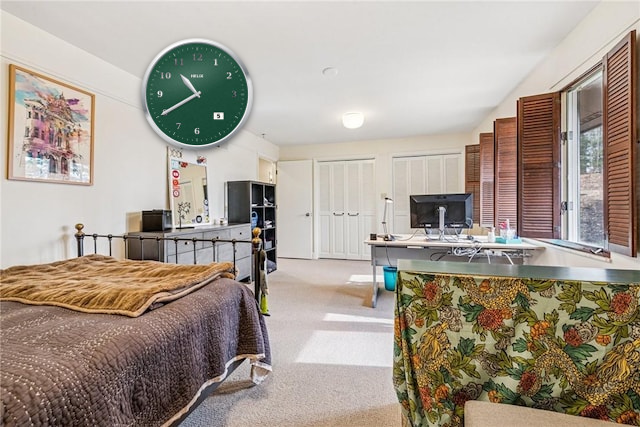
**10:40**
